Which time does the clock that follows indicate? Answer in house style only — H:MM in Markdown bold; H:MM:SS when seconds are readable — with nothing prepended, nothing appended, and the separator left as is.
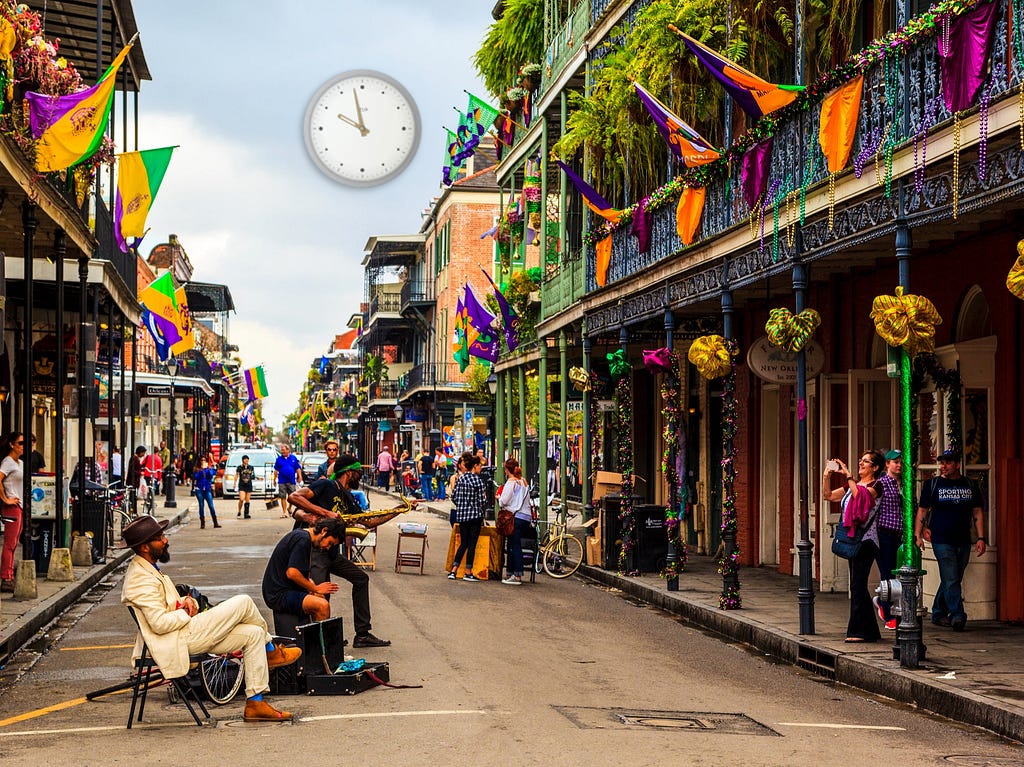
**9:58**
